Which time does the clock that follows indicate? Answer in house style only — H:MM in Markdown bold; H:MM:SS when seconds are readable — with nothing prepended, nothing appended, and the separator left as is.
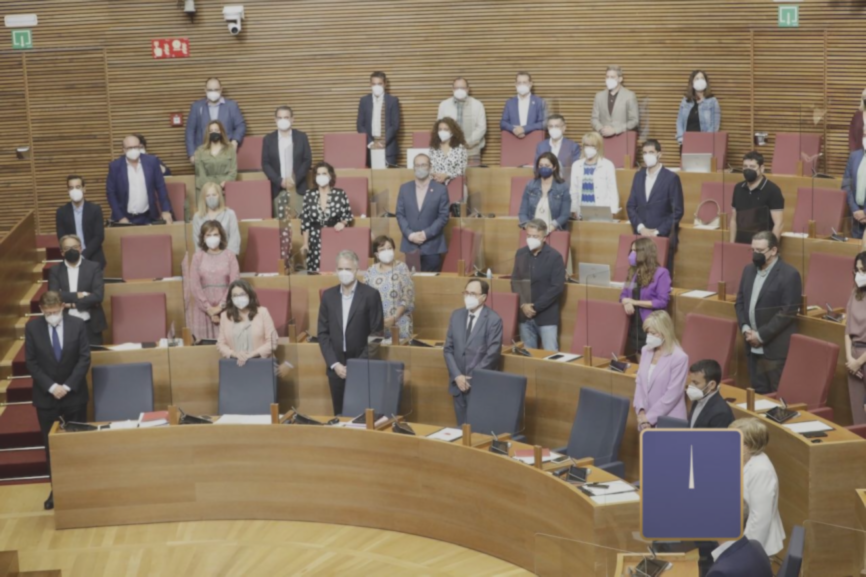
**12:00**
